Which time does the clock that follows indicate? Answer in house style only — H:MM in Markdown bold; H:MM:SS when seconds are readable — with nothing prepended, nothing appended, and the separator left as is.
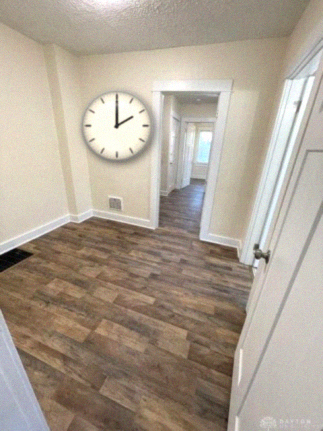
**2:00**
